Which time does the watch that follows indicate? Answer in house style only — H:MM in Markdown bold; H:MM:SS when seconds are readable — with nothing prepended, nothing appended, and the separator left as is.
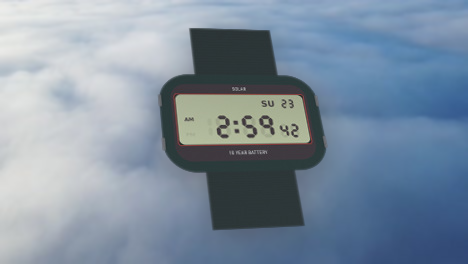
**2:59:42**
